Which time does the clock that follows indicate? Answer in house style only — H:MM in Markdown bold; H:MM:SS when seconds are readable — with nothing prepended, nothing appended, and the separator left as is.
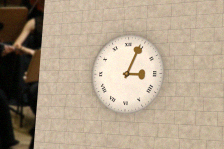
**3:04**
